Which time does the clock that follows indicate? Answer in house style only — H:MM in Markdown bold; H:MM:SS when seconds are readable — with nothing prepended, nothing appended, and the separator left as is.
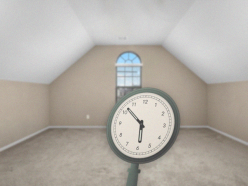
**5:52**
